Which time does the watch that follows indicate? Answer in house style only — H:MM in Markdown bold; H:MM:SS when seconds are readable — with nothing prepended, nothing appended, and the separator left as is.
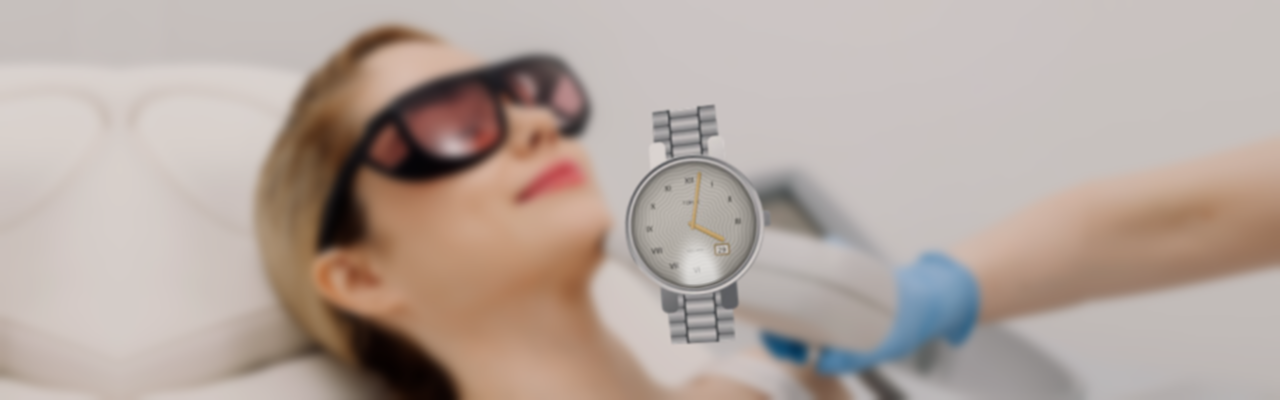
**4:02**
